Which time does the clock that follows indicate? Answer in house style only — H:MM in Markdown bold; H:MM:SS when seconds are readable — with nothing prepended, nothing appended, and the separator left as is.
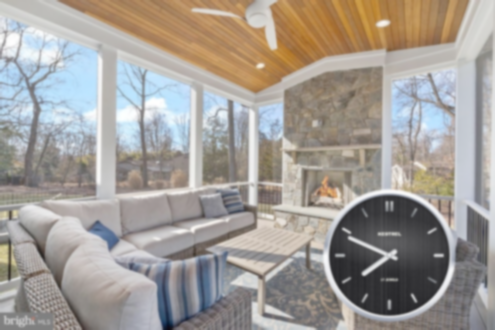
**7:49**
